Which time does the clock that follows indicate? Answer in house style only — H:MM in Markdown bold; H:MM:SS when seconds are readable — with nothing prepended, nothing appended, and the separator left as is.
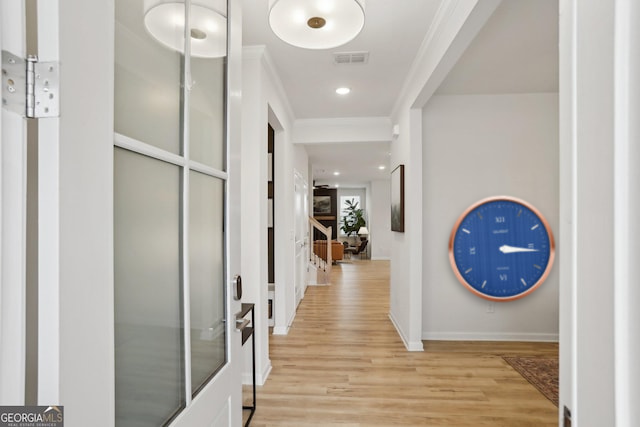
**3:16**
